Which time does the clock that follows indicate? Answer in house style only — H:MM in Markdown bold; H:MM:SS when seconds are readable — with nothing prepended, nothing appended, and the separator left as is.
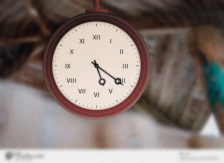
**5:21**
